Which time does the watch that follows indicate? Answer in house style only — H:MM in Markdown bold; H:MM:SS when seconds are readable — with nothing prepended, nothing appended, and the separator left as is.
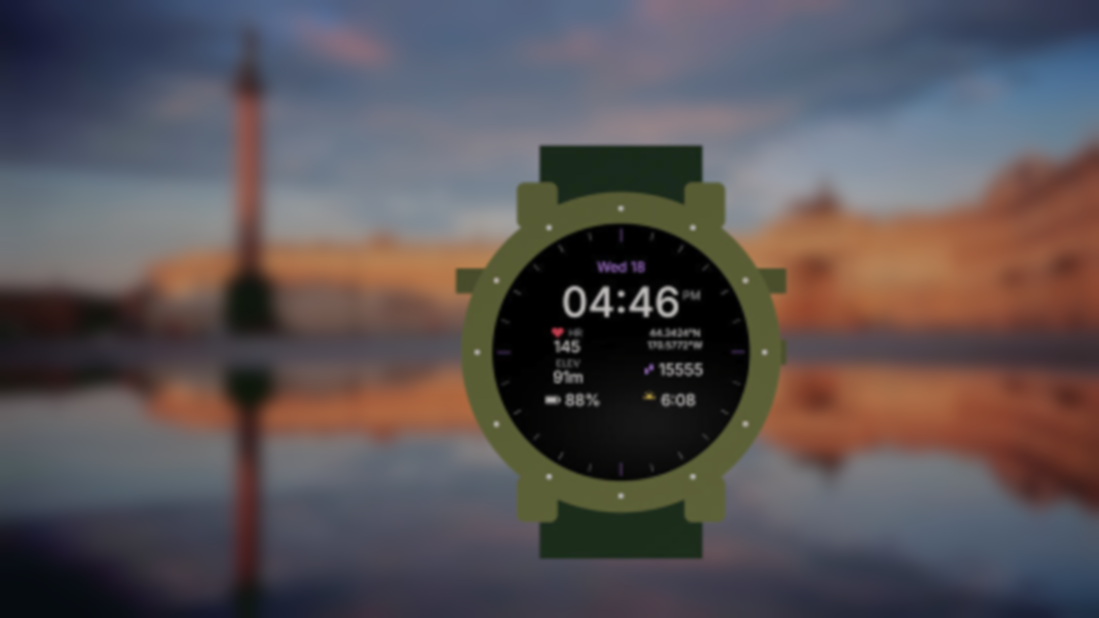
**4:46**
